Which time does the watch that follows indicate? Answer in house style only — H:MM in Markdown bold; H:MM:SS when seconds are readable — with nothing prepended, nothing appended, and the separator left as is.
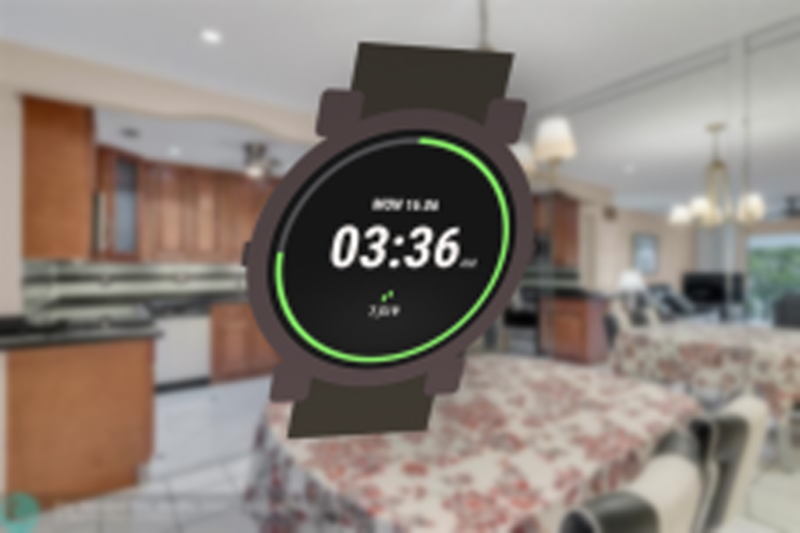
**3:36**
